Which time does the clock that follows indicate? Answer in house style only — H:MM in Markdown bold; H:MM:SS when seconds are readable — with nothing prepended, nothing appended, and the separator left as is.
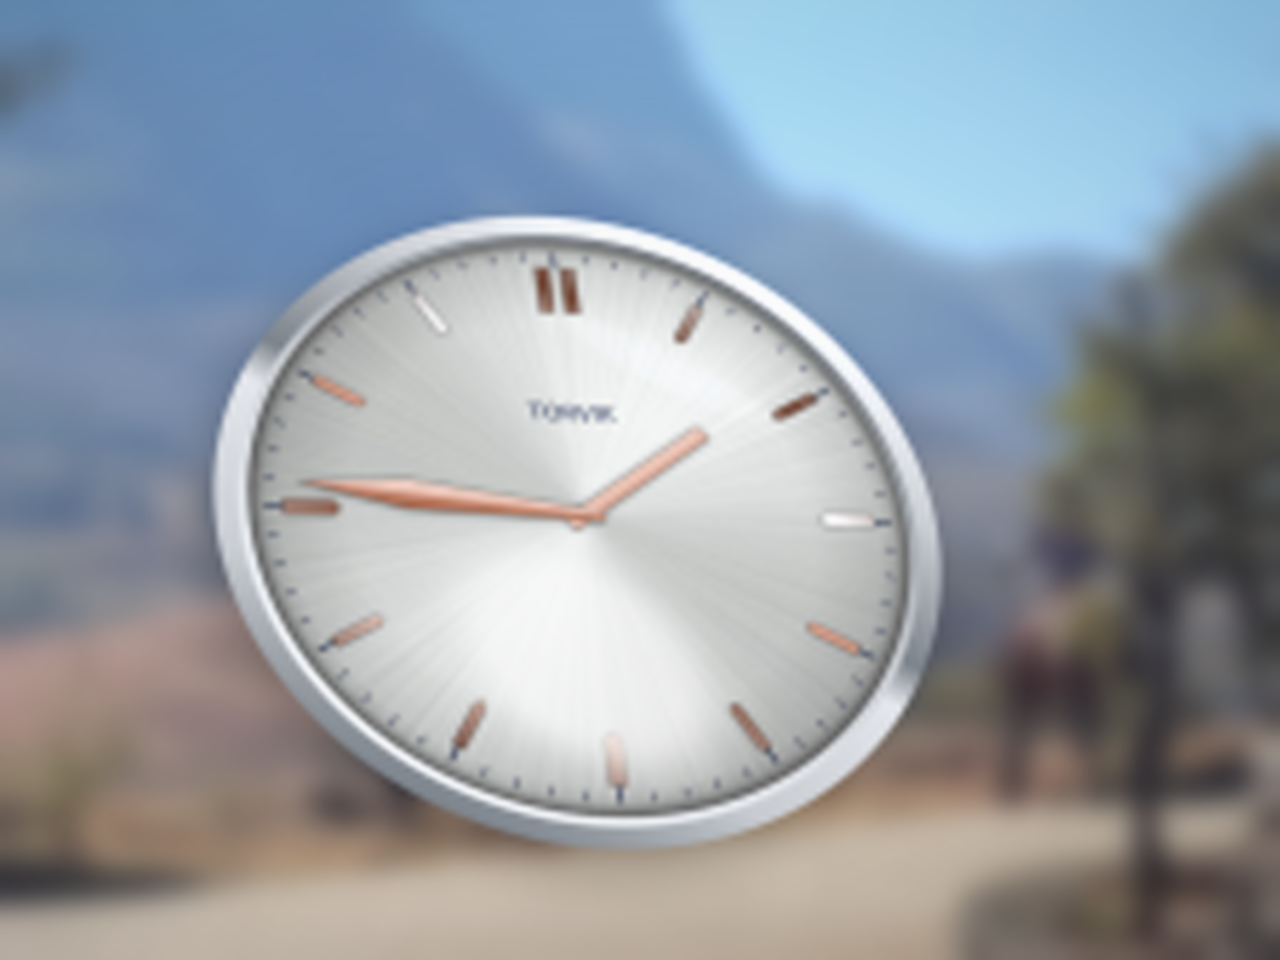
**1:46**
